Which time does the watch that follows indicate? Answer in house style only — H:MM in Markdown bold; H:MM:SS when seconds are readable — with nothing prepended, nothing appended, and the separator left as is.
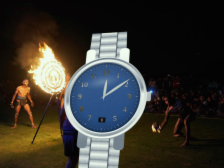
**12:09**
